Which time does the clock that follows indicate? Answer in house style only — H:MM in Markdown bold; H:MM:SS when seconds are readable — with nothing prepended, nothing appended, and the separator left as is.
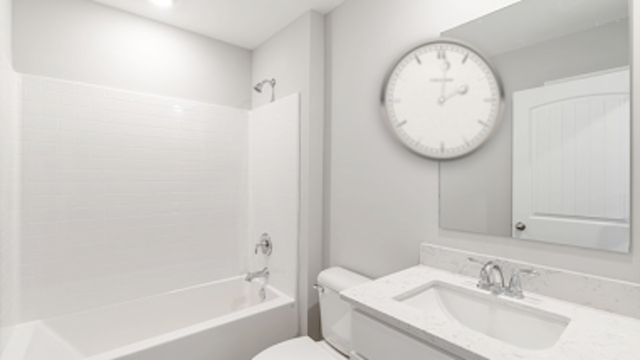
**2:01**
